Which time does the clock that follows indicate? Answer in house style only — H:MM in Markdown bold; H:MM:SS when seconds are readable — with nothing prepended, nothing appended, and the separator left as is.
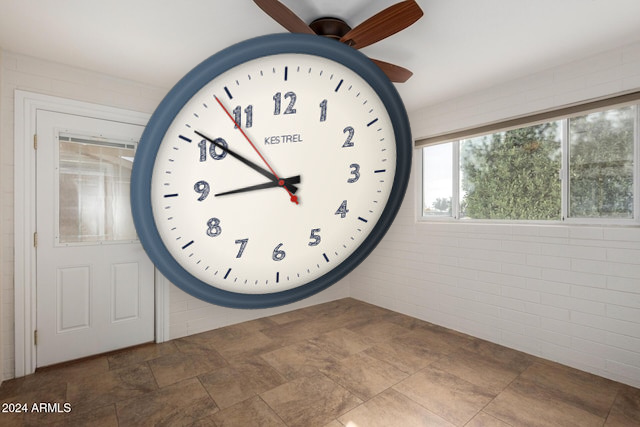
**8:50:54**
